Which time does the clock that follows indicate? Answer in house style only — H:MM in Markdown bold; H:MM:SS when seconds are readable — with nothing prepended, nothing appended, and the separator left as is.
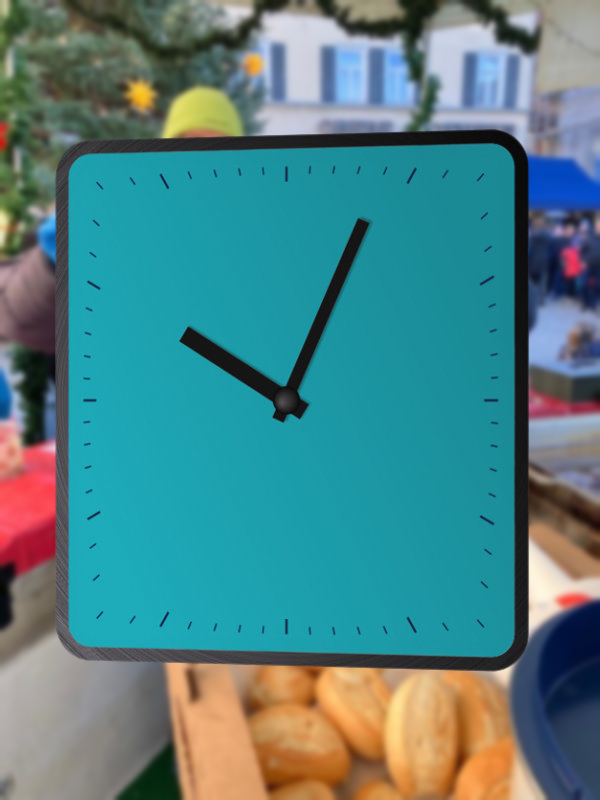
**10:04**
